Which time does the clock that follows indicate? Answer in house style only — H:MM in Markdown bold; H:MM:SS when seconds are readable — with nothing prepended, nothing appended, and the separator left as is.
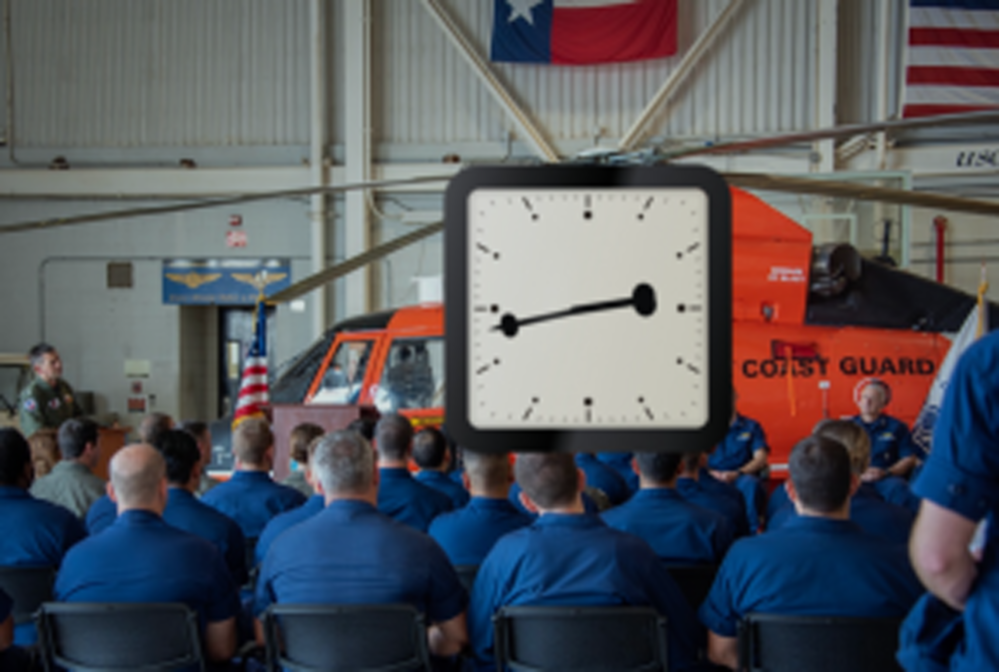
**2:43**
